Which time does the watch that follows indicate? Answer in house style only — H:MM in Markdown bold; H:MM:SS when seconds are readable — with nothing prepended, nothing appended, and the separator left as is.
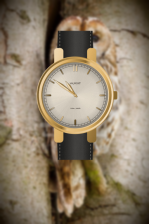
**10:51**
